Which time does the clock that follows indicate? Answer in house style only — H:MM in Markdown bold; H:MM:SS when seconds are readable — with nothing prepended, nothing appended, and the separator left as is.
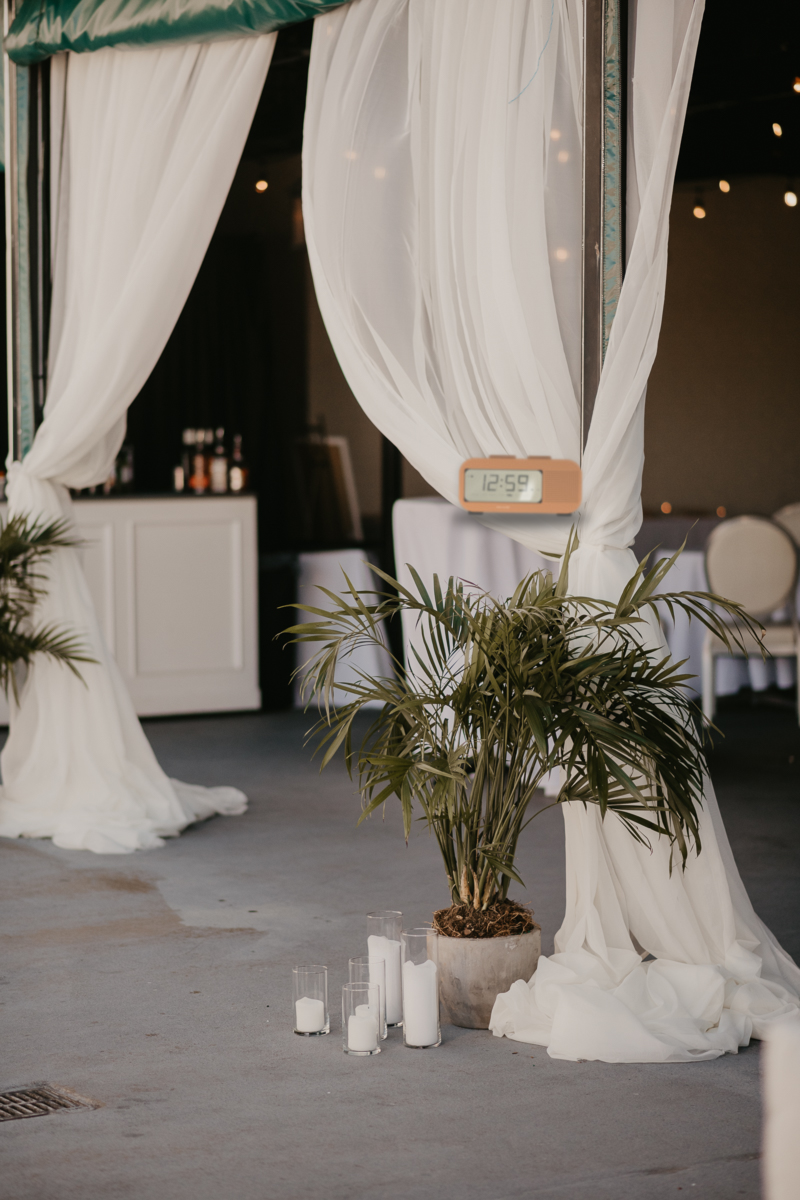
**12:59**
